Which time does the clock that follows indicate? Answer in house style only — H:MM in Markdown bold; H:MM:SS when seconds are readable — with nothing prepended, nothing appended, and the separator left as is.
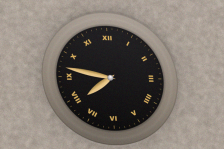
**7:47**
